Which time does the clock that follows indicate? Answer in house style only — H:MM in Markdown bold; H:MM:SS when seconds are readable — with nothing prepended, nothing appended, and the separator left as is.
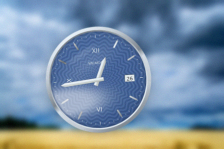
**12:44**
